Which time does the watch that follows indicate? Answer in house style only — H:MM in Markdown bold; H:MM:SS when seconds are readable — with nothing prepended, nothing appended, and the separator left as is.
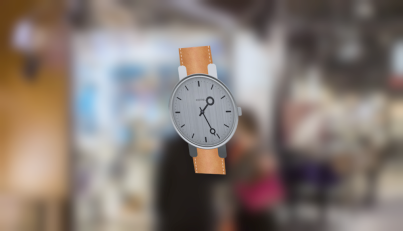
**1:26**
